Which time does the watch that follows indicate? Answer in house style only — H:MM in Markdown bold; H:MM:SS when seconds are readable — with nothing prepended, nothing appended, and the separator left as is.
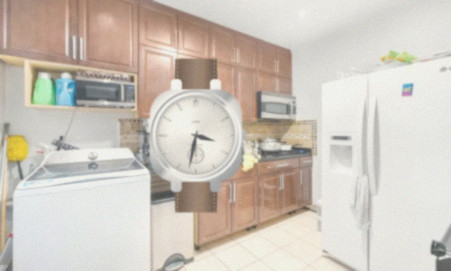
**3:32**
